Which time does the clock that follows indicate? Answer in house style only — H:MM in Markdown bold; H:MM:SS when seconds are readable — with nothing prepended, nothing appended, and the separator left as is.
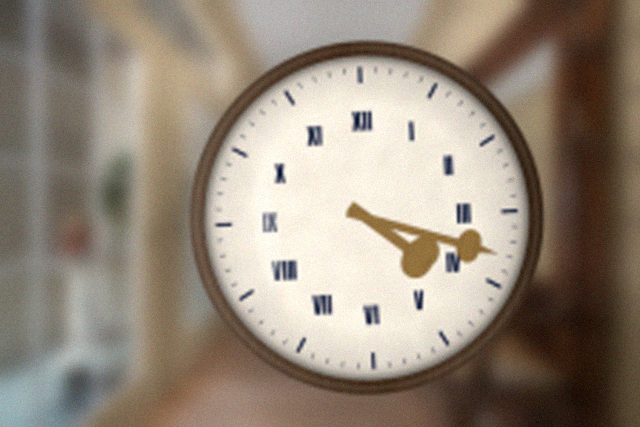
**4:18**
